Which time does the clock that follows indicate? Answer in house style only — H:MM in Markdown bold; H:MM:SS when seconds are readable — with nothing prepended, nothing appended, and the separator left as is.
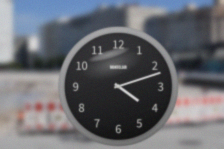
**4:12**
